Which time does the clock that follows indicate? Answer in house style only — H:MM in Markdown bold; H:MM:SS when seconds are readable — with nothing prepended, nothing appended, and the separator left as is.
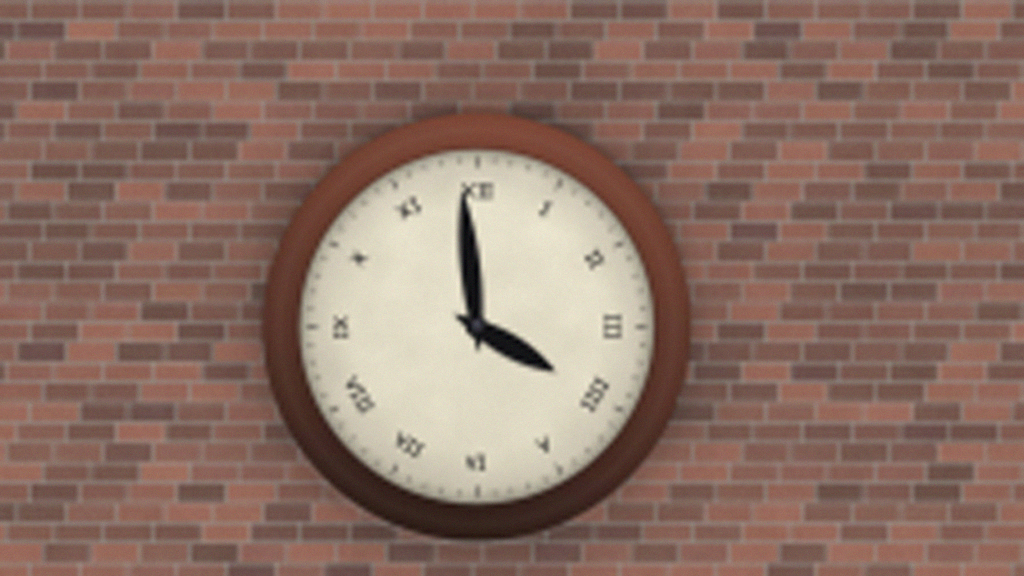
**3:59**
